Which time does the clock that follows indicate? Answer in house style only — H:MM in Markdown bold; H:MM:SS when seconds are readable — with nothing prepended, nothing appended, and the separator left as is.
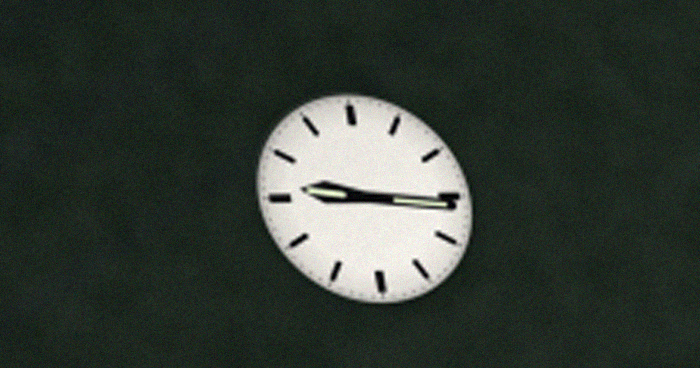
**9:16**
